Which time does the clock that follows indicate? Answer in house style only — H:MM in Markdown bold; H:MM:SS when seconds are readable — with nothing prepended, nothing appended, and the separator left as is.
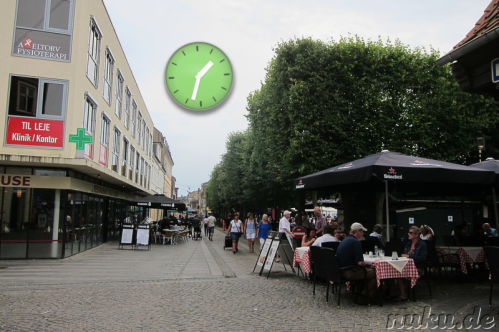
**1:33**
